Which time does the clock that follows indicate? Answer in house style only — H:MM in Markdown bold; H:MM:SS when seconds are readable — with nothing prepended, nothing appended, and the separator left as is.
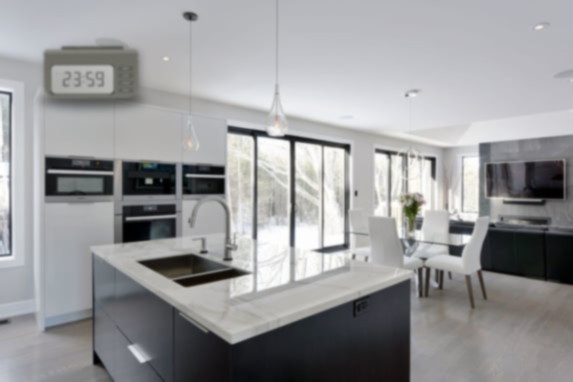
**23:59**
